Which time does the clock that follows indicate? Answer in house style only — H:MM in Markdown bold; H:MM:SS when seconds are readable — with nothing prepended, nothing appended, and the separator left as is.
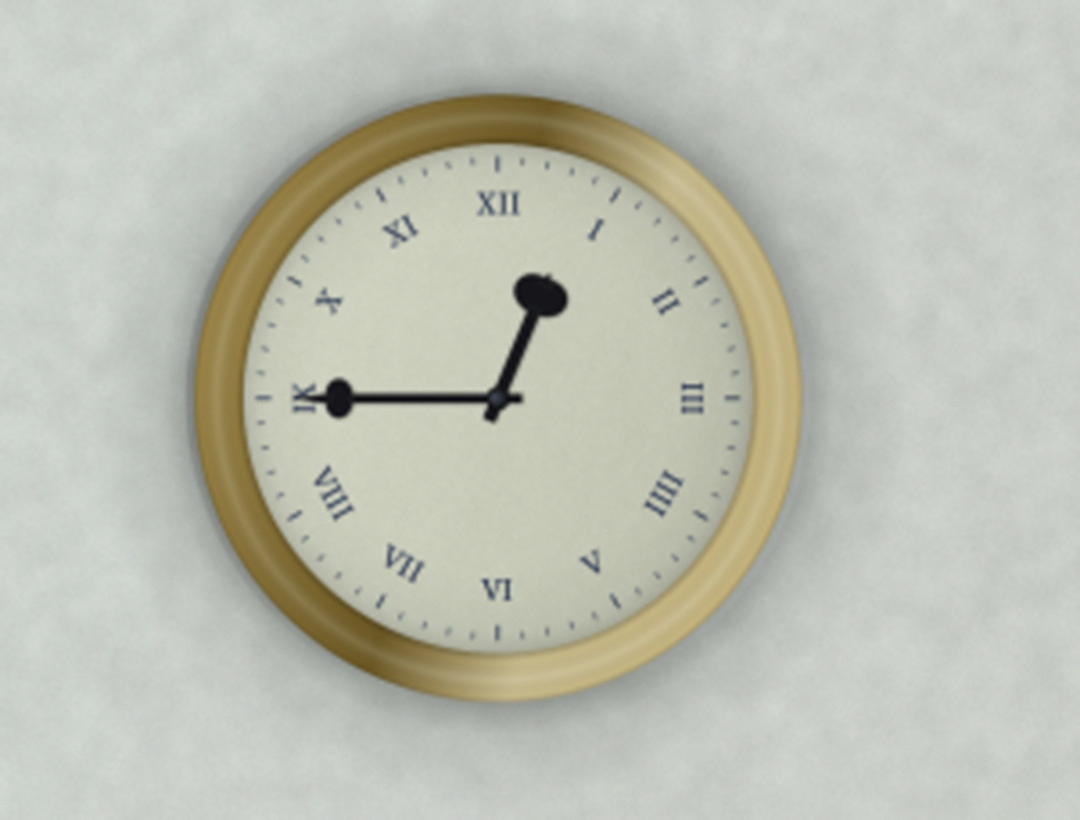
**12:45**
